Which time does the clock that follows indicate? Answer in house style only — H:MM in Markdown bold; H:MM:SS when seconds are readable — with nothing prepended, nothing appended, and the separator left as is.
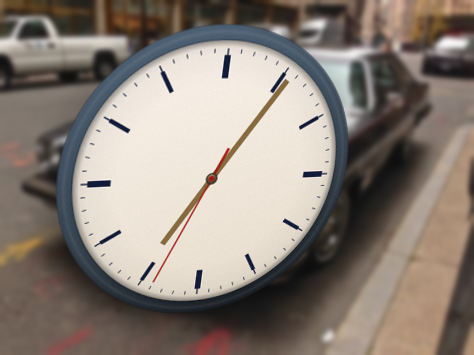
**7:05:34**
